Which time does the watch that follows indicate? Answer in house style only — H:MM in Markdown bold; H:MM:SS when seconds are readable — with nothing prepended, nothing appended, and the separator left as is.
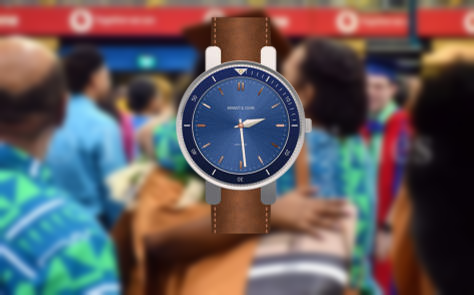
**2:29**
